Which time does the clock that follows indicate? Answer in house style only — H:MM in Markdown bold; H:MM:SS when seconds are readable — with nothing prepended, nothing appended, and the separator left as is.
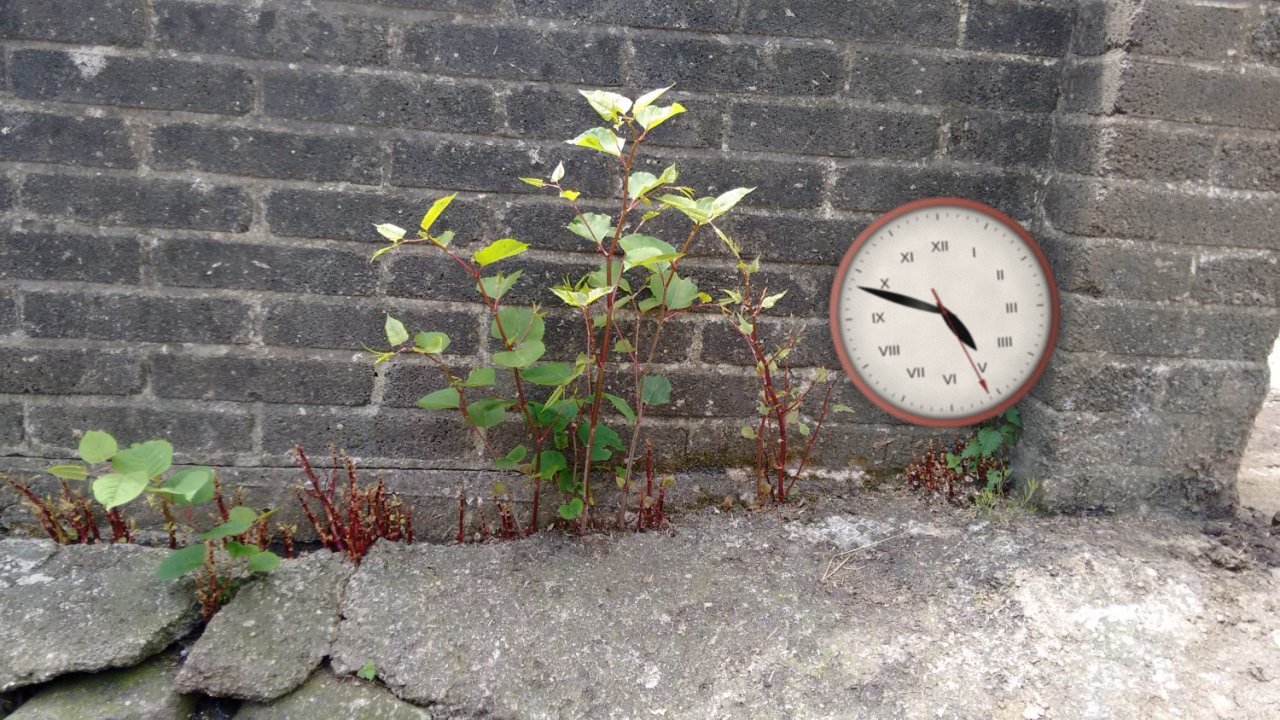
**4:48:26**
